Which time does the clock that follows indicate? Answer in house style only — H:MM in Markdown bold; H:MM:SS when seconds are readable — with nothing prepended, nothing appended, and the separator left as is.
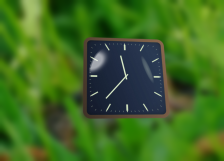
**11:37**
